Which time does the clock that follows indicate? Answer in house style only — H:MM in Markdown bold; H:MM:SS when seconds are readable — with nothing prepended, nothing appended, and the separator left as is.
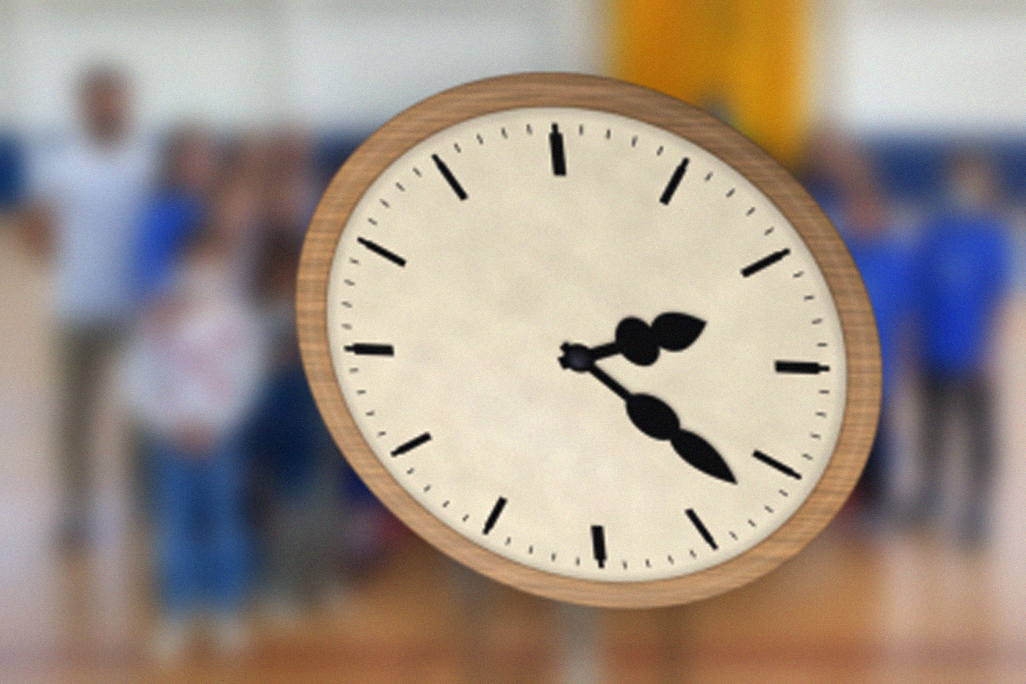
**2:22**
